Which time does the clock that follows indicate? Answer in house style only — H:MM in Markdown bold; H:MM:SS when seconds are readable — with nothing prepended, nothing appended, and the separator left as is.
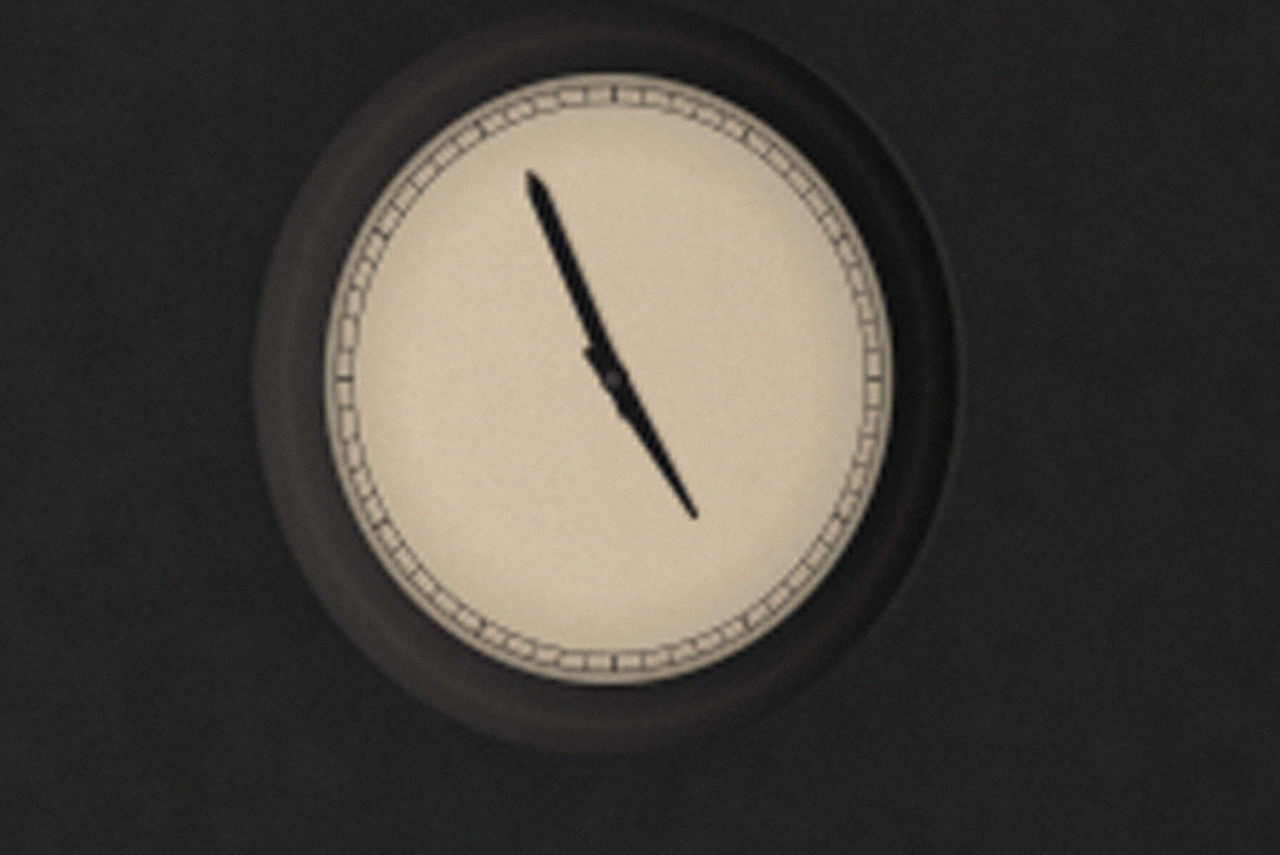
**4:56**
